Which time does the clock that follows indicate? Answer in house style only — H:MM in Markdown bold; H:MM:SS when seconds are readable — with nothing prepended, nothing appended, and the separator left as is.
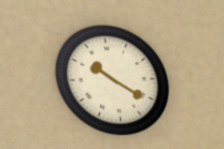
**10:21**
